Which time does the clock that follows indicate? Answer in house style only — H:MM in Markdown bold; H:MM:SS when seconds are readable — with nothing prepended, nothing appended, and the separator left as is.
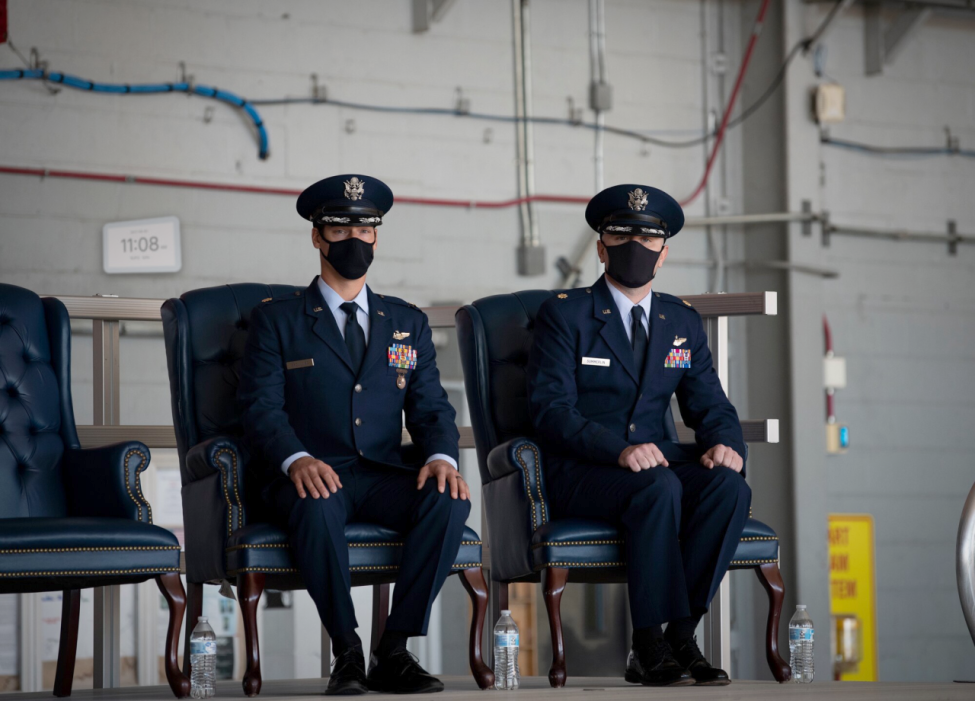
**11:08**
